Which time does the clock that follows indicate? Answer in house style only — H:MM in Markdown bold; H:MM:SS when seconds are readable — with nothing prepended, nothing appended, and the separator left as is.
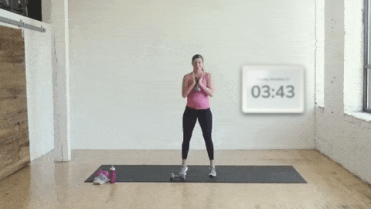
**3:43**
